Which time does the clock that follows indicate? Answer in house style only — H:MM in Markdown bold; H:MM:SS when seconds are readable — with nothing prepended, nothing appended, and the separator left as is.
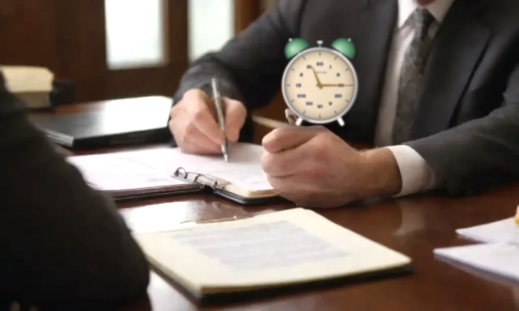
**11:15**
